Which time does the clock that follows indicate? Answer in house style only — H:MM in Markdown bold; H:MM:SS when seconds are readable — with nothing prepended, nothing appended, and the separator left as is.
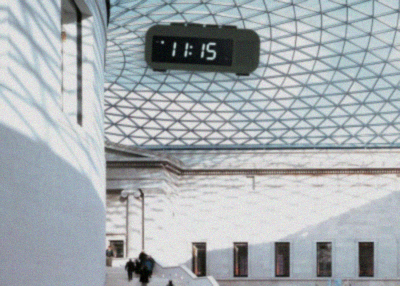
**11:15**
